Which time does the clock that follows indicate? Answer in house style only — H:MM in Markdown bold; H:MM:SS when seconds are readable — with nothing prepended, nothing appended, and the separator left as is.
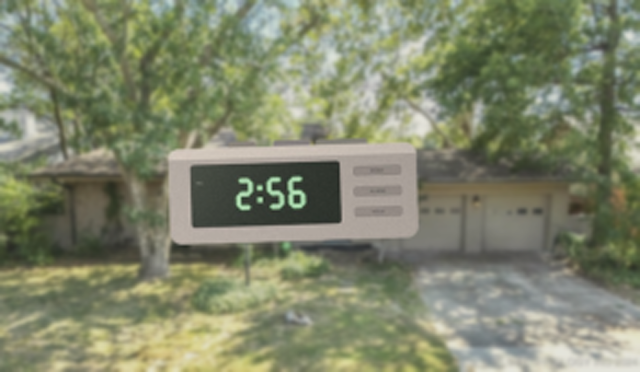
**2:56**
